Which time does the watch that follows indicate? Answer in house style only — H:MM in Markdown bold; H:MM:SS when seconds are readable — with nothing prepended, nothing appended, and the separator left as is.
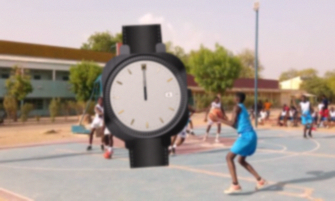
**12:00**
